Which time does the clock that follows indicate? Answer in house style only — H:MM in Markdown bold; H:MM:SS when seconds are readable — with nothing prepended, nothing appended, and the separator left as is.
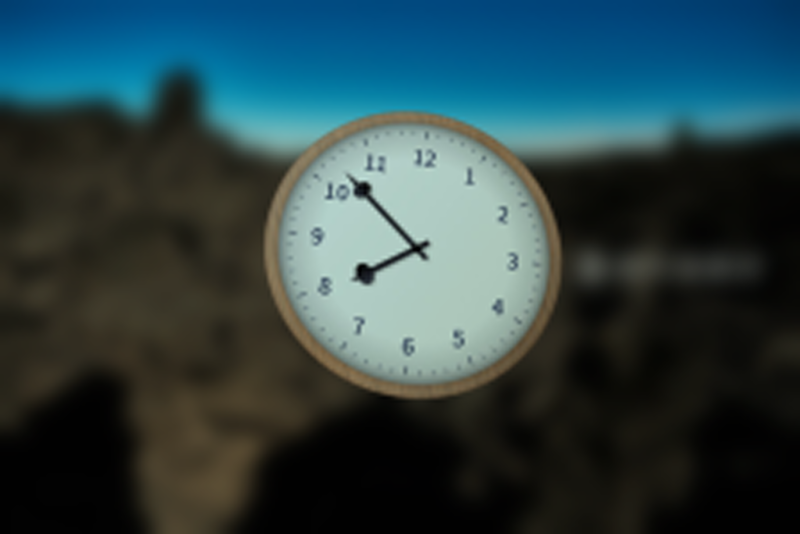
**7:52**
